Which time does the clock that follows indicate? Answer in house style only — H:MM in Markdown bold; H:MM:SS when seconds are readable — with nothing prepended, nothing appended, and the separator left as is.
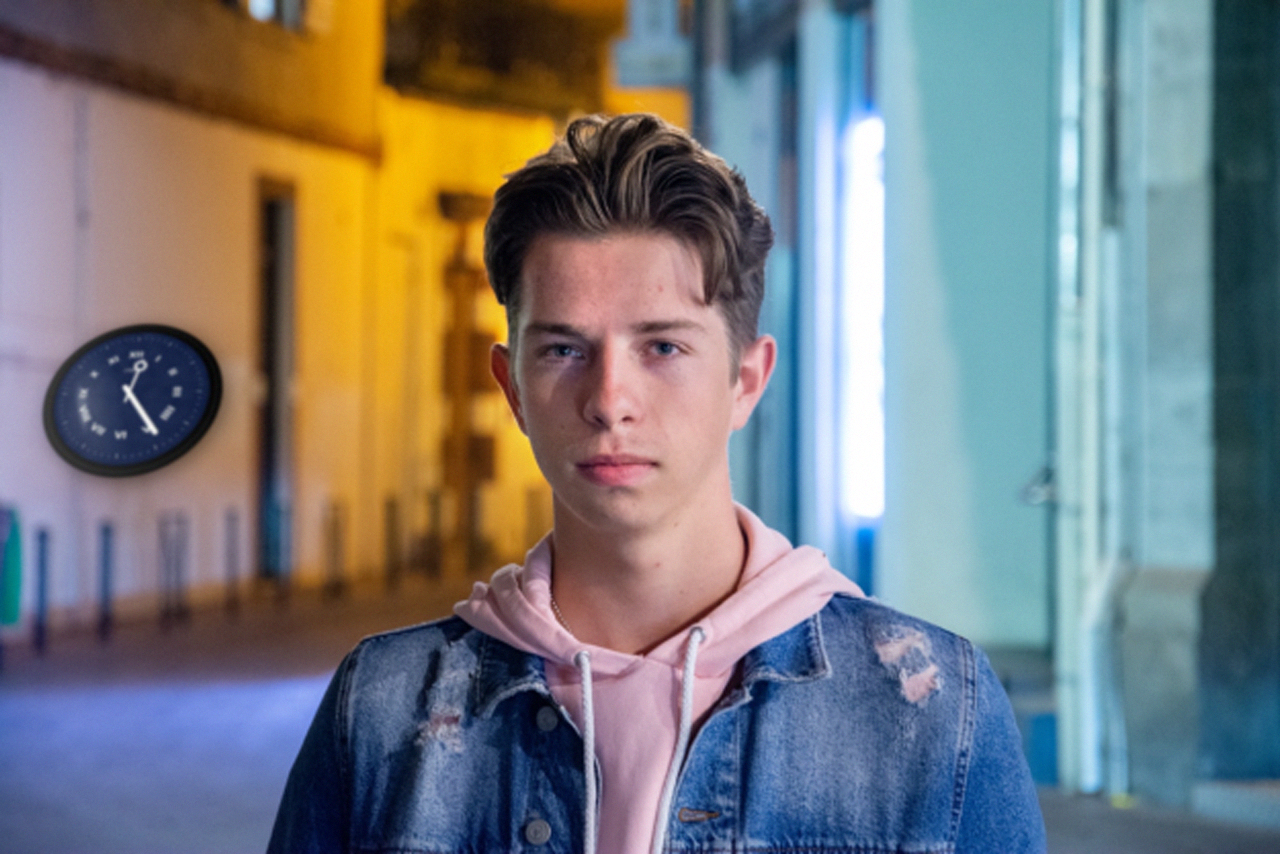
**12:24**
